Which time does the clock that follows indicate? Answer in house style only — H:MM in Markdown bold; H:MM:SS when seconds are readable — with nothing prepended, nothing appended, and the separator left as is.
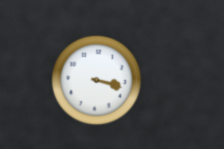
**3:17**
